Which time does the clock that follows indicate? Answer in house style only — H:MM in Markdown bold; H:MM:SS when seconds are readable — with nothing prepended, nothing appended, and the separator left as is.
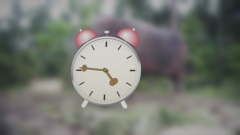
**4:46**
